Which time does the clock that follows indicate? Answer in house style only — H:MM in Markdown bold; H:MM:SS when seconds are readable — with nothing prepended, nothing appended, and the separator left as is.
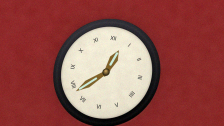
**12:38**
